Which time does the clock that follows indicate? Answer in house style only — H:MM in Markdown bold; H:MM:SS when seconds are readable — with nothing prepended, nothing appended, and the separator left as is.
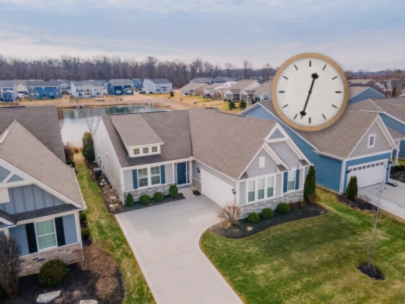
**12:33**
